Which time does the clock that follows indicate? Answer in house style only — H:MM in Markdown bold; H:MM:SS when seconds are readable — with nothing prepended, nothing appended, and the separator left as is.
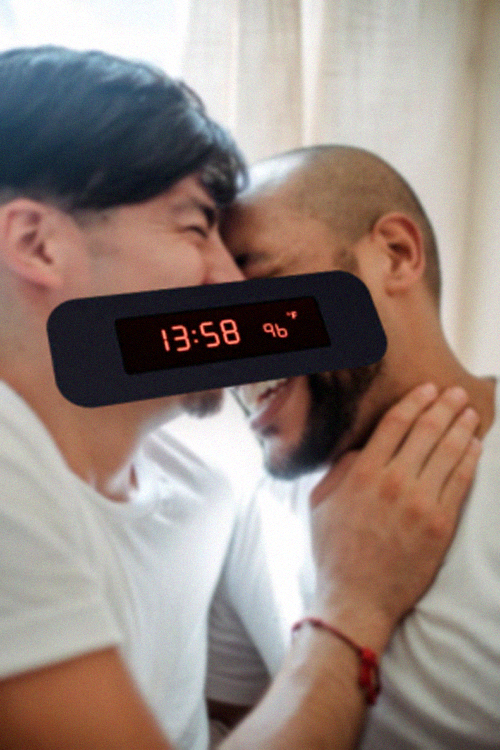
**13:58**
